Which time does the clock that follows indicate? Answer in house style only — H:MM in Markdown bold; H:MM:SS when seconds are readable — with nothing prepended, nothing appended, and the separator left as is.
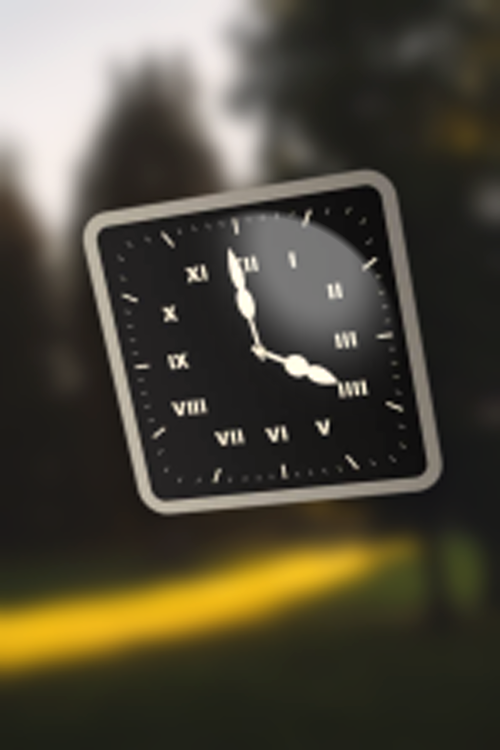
**3:59**
